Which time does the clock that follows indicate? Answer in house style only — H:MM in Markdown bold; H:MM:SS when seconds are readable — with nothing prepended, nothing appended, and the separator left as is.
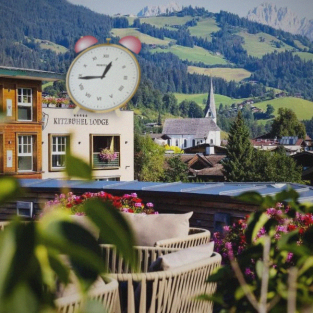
**12:44**
